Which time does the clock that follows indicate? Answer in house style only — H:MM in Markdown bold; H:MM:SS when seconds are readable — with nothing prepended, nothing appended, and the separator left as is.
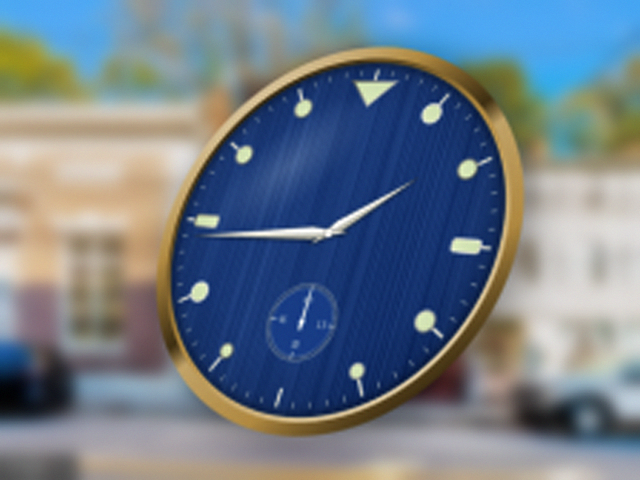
**1:44**
